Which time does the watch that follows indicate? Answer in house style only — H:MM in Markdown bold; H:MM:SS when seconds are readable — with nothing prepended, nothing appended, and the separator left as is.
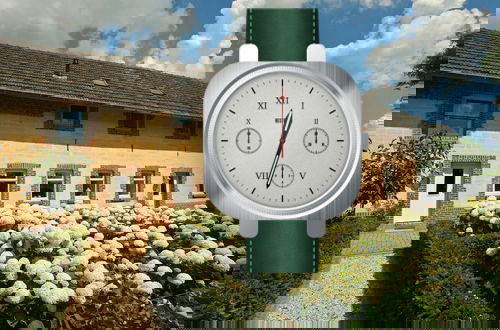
**12:33**
